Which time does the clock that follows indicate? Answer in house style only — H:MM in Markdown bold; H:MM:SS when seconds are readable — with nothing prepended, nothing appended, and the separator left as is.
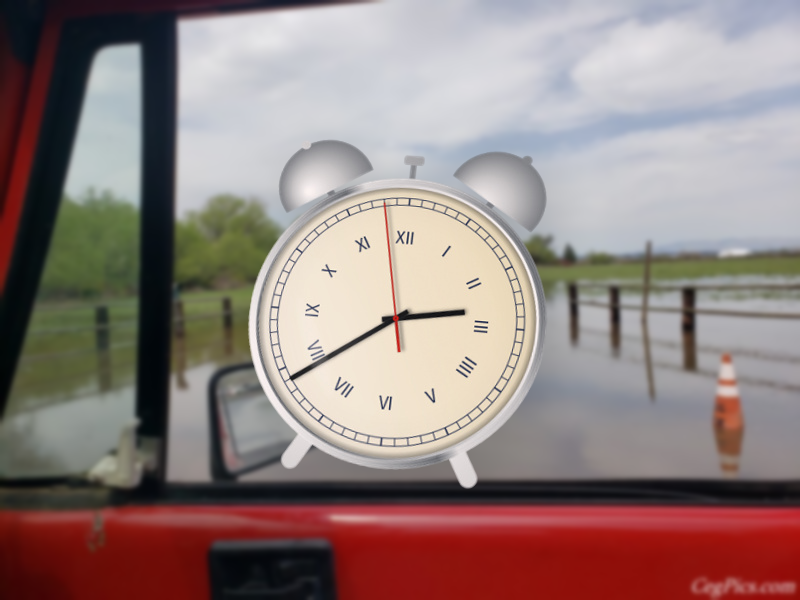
**2:38:58**
